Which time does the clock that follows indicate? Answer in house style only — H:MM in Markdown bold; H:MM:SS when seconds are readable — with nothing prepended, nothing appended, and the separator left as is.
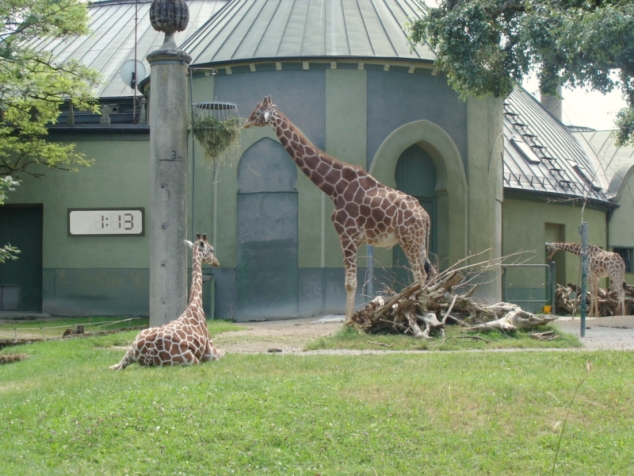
**1:13**
